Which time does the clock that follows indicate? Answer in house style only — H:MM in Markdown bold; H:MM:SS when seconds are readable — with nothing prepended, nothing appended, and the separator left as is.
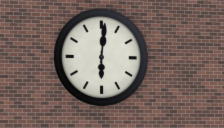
**6:01**
